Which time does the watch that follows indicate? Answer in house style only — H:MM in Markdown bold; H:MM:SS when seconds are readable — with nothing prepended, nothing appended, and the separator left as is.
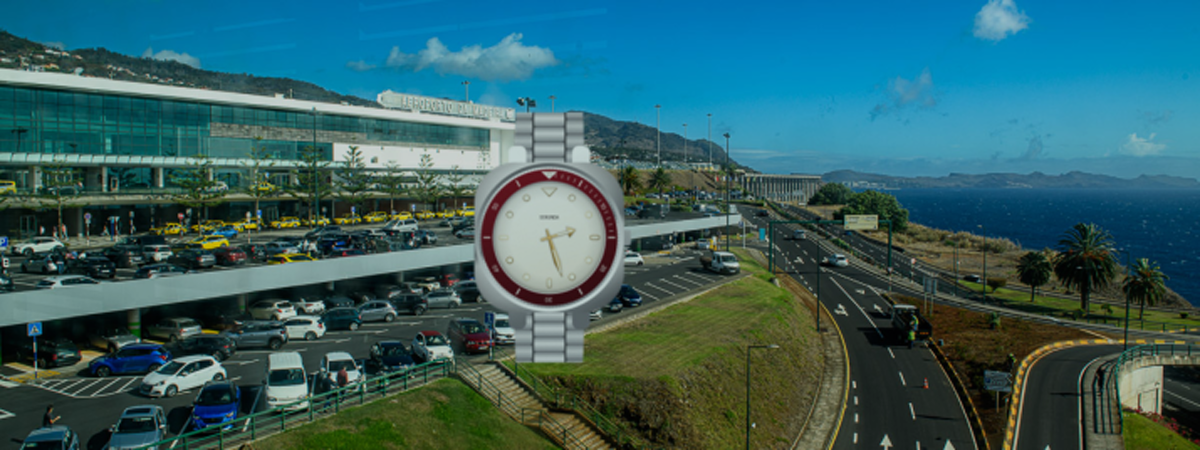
**2:27**
